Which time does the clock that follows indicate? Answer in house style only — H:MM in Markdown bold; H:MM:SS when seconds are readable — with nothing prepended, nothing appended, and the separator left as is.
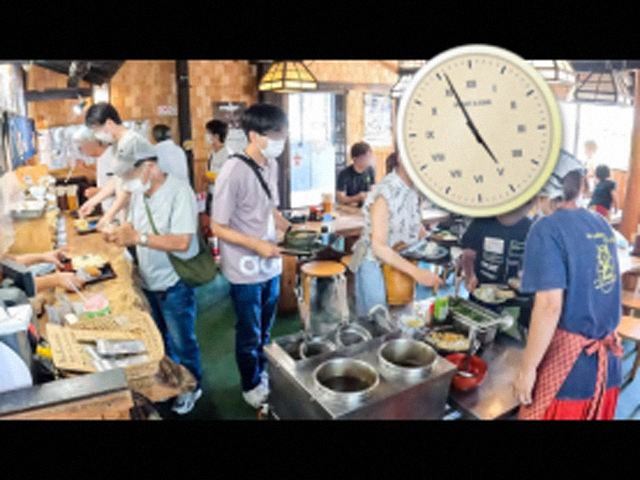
**4:56**
